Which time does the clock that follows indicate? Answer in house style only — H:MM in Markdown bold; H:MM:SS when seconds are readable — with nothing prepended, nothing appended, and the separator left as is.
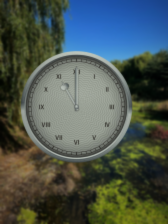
**11:00**
